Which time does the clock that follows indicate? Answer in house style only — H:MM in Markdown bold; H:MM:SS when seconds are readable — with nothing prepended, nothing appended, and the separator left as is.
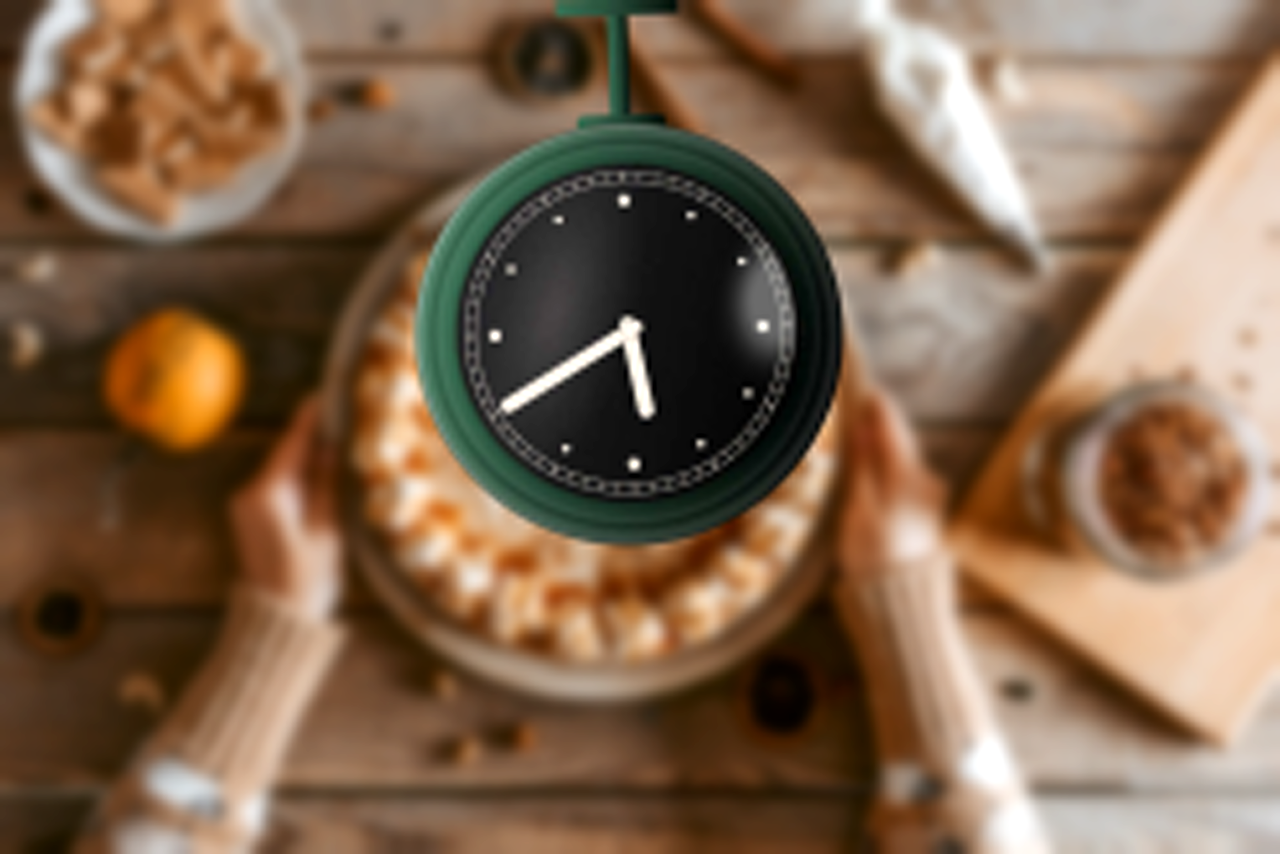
**5:40**
